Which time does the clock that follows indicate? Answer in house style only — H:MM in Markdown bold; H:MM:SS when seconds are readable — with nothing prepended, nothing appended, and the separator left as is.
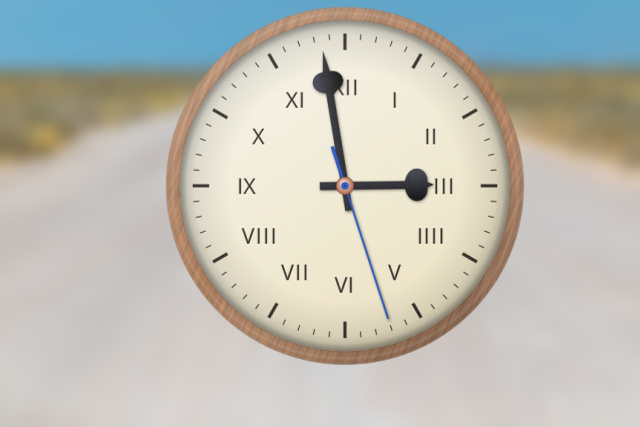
**2:58:27**
